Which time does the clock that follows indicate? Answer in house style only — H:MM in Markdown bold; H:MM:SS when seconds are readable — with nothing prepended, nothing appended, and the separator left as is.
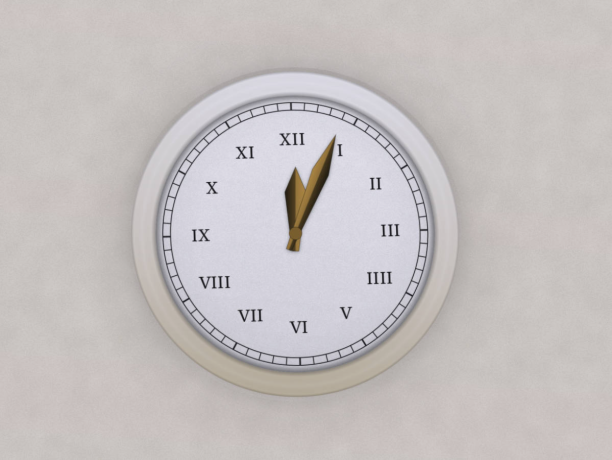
**12:04**
